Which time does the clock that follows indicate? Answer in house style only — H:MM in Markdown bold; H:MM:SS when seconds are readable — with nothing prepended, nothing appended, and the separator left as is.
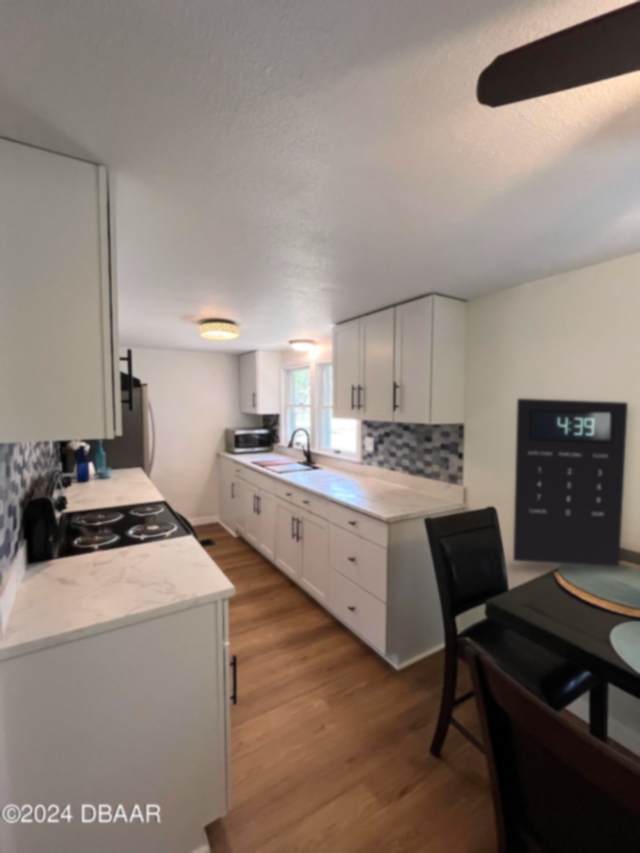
**4:39**
